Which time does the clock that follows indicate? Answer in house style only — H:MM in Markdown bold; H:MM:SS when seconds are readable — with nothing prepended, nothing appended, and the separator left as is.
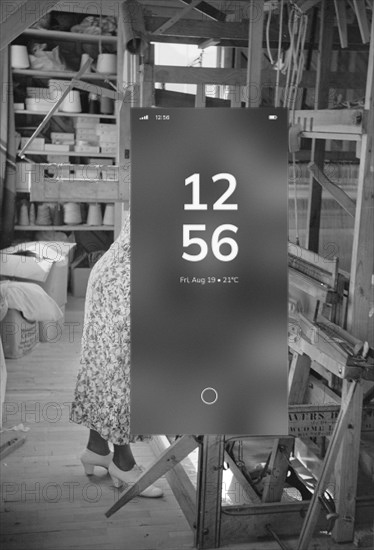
**12:56**
